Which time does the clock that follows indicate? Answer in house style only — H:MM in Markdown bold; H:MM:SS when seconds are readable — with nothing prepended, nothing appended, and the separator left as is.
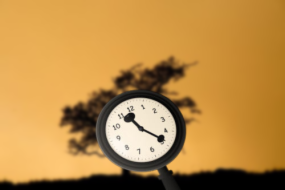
**11:24**
